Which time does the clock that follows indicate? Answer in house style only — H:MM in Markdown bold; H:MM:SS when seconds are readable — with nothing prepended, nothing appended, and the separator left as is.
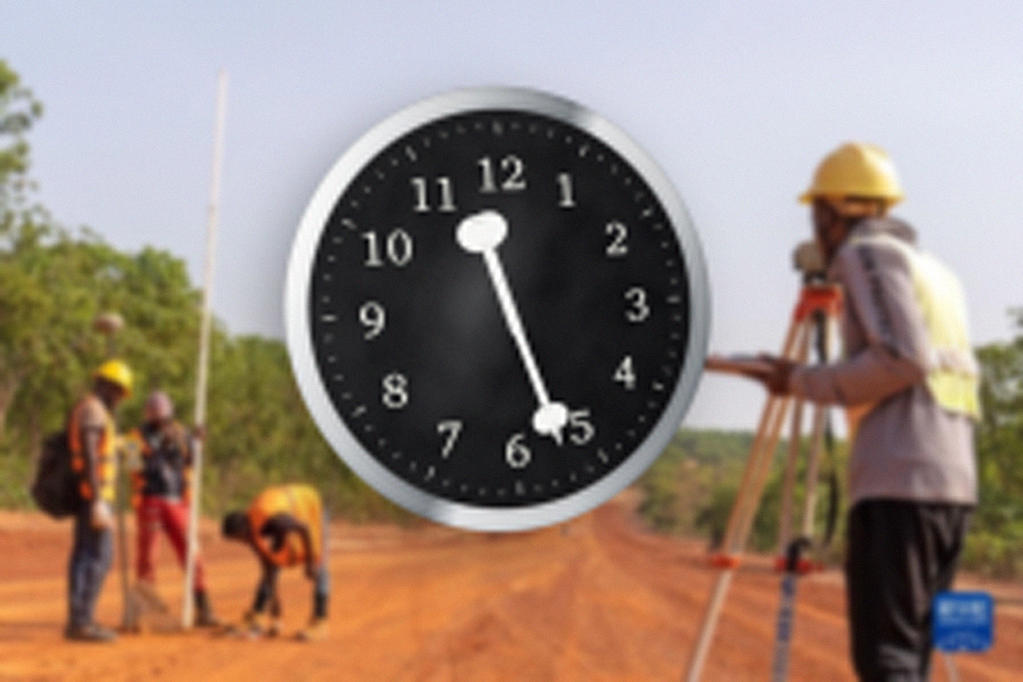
**11:27**
